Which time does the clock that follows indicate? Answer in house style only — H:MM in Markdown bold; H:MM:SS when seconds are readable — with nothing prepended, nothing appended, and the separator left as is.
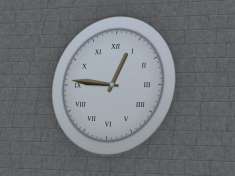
**12:46**
